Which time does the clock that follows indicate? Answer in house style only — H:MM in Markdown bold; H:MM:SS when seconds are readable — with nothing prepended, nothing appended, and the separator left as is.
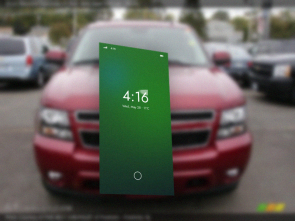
**4:16**
